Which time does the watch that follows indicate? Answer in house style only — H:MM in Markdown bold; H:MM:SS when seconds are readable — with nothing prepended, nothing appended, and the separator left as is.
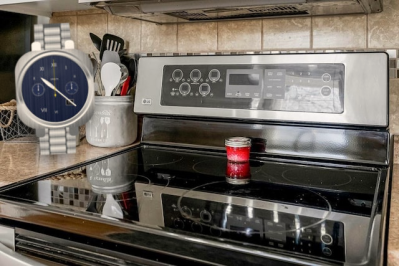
**10:22**
